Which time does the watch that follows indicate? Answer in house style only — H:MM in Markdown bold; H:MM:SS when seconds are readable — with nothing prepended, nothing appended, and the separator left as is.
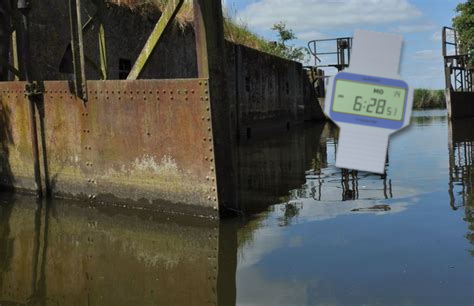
**6:28**
